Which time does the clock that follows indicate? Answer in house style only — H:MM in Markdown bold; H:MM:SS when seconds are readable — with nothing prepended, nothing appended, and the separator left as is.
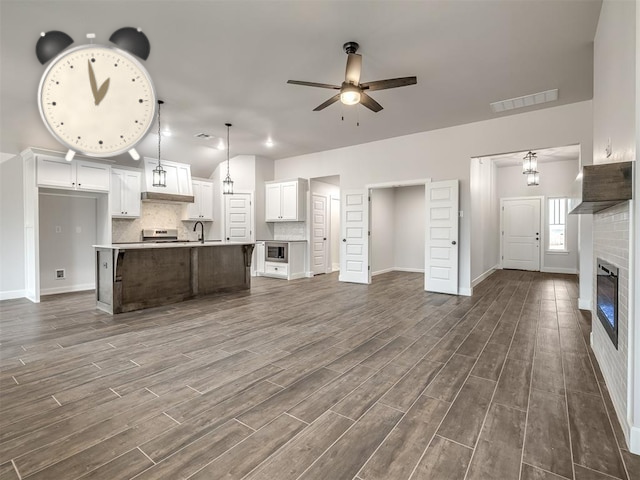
**12:59**
